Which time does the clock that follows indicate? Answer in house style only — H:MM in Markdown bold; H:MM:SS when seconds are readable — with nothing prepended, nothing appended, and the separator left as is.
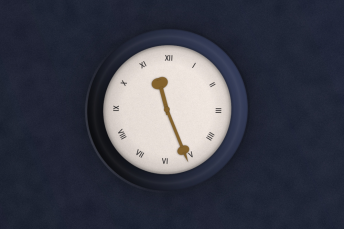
**11:26**
